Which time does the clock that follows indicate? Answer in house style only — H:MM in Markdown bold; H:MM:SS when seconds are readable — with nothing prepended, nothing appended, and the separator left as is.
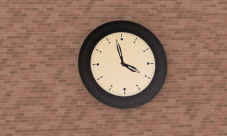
**3:58**
